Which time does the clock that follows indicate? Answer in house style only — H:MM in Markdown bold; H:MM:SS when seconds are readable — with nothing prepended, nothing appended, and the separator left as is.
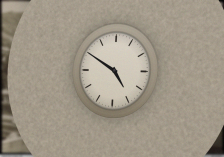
**4:50**
